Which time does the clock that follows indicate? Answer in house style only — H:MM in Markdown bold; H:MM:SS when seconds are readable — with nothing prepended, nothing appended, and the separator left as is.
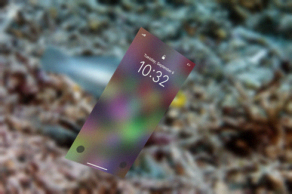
**10:32**
